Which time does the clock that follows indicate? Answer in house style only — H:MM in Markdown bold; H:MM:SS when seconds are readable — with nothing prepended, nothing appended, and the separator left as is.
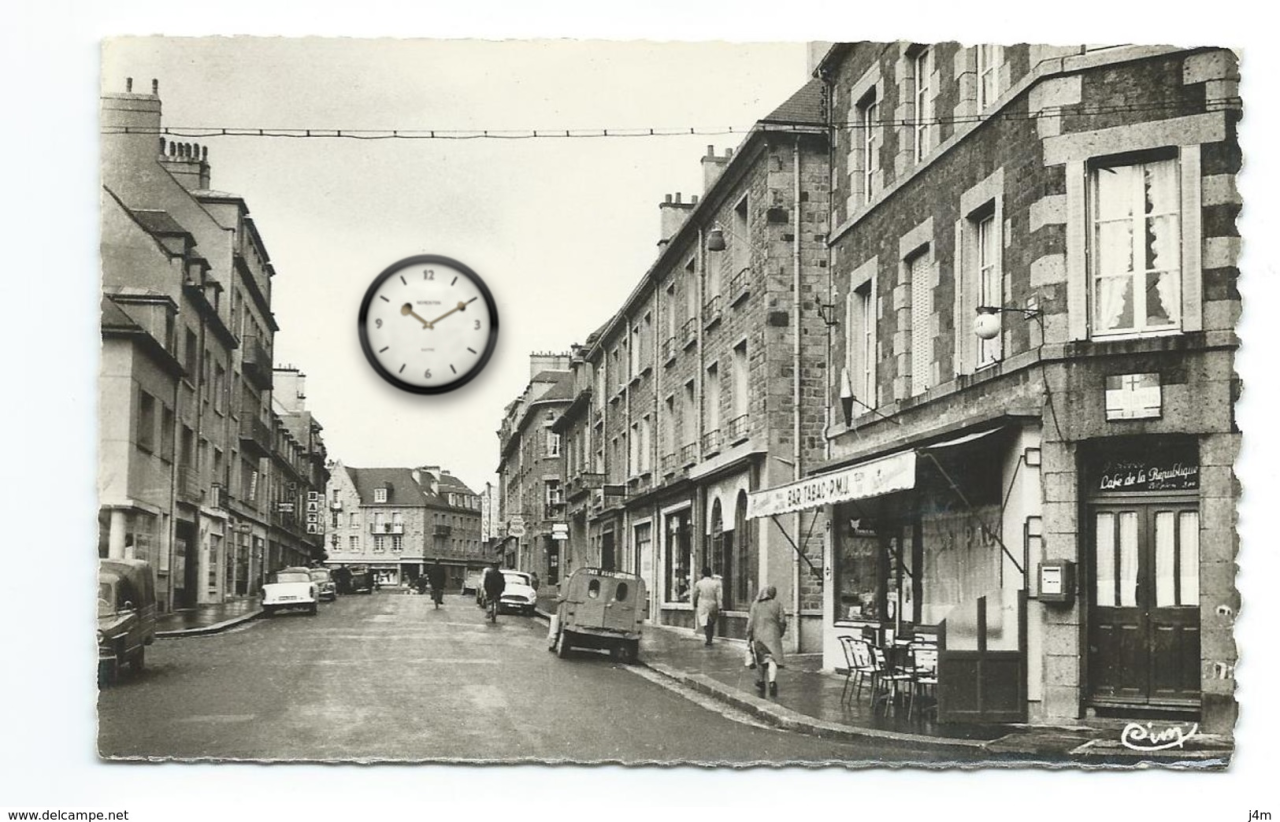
**10:10**
